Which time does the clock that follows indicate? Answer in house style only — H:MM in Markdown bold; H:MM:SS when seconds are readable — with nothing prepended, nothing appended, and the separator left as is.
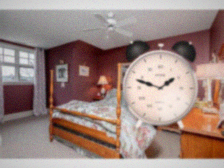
**1:48**
